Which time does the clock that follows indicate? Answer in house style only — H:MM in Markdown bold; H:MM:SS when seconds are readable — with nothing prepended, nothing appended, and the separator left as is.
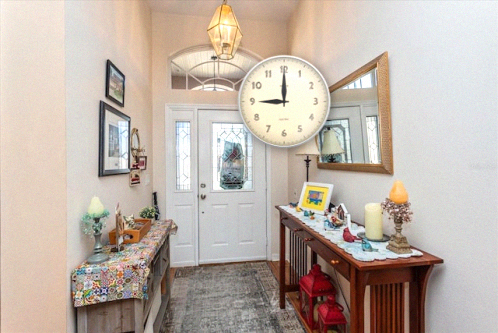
**9:00**
